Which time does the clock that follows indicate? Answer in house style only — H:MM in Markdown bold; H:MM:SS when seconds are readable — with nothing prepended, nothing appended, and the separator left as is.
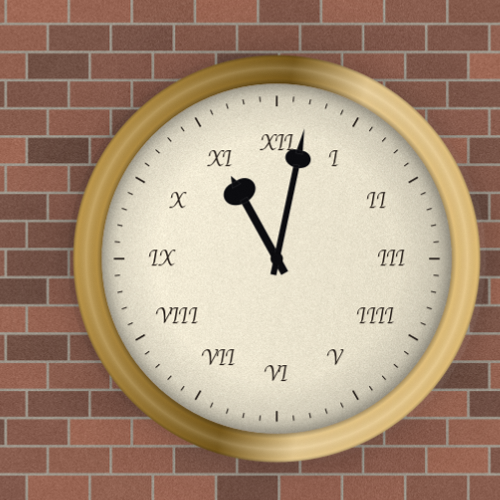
**11:02**
